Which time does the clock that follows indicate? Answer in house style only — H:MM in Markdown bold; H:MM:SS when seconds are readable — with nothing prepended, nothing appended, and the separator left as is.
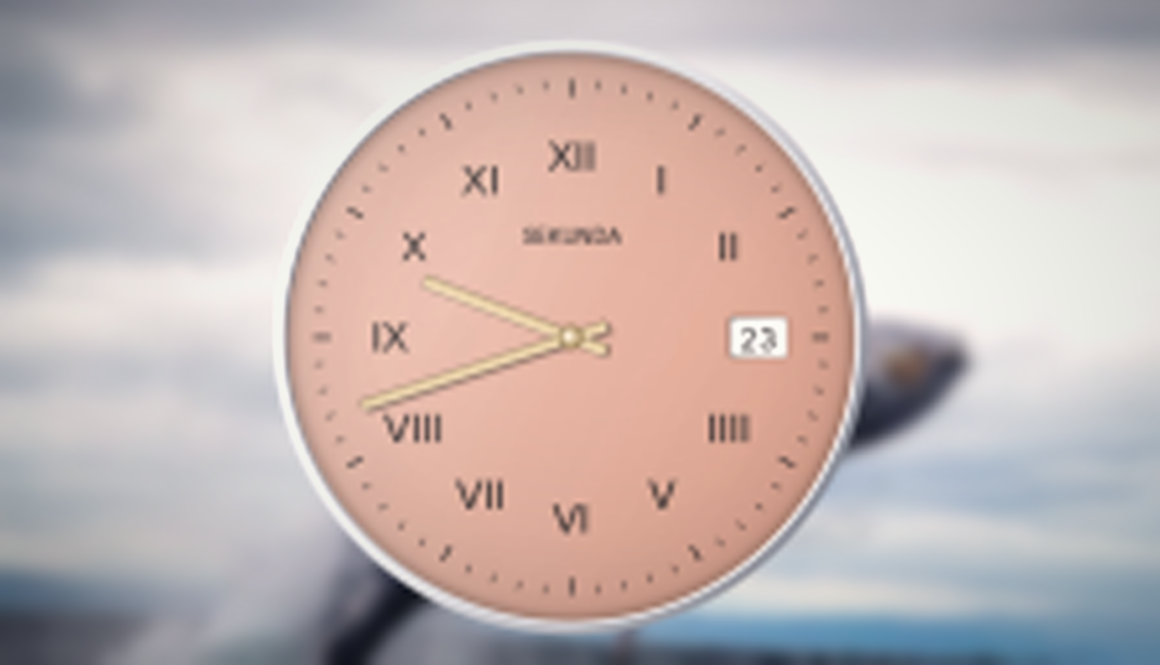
**9:42**
